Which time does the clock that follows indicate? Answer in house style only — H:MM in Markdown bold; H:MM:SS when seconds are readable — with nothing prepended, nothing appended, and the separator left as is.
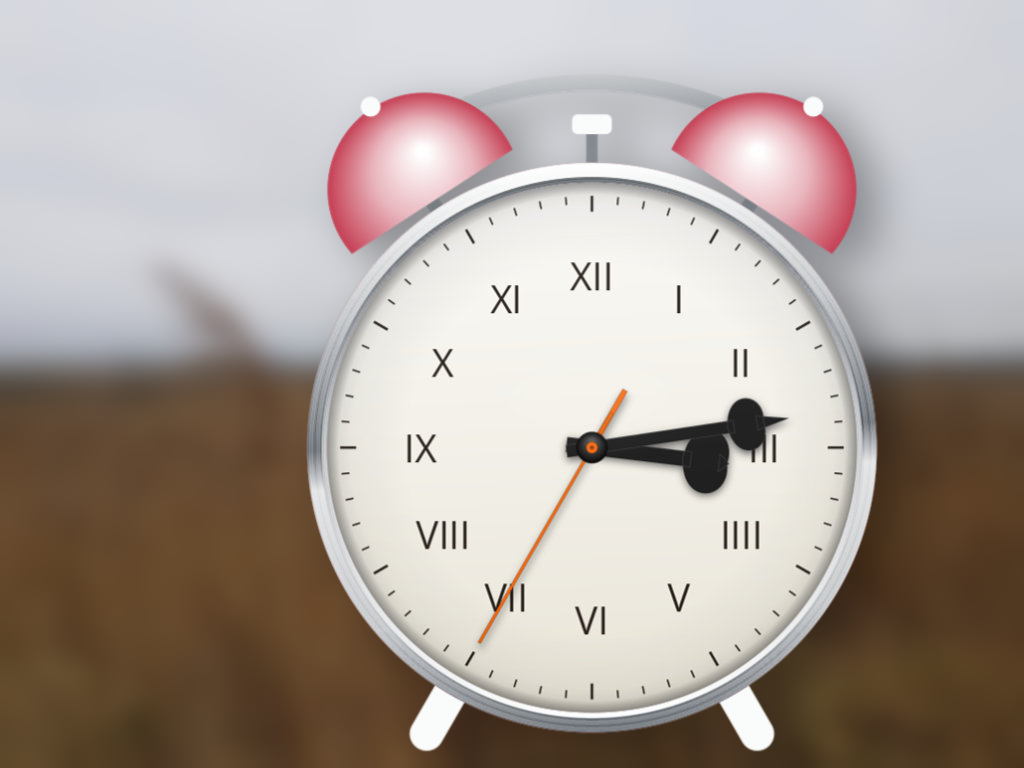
**3:13:35**
